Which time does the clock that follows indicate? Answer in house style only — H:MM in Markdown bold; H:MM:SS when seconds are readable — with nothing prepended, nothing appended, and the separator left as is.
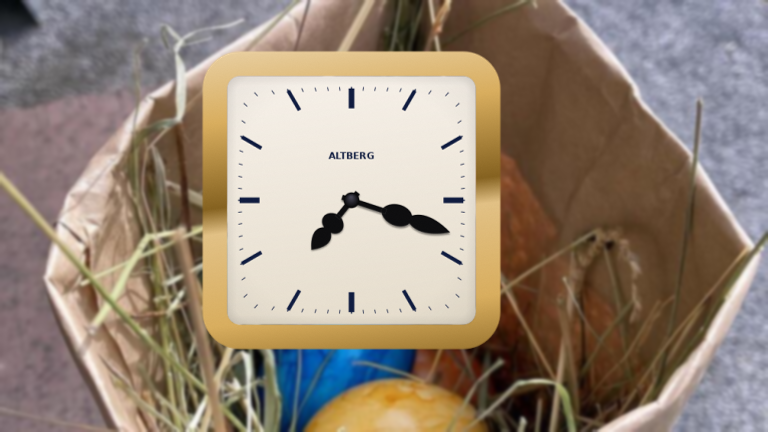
**7:18**
